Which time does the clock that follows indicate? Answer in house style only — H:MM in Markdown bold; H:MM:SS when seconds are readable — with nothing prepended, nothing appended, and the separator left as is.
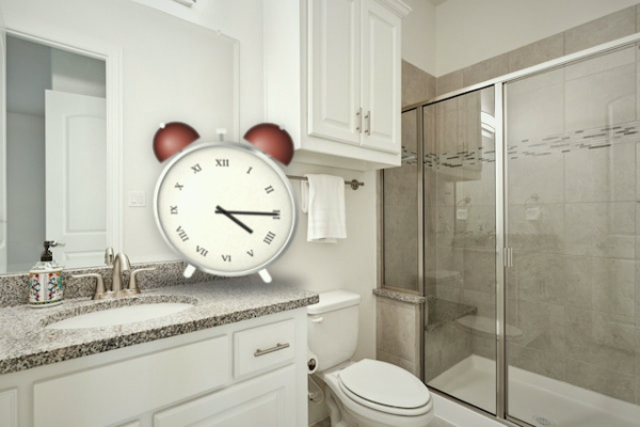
**4:15**
